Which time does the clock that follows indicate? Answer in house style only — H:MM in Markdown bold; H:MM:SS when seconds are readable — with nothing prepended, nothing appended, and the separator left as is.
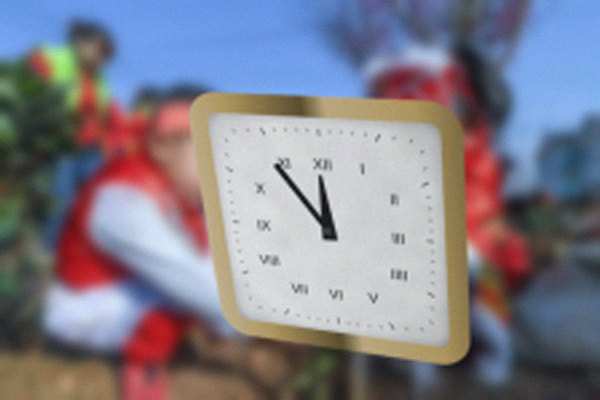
**11:54**
